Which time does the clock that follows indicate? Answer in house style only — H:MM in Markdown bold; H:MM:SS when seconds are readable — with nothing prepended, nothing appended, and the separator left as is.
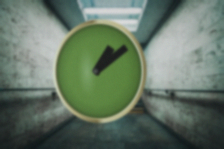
**1:09**
